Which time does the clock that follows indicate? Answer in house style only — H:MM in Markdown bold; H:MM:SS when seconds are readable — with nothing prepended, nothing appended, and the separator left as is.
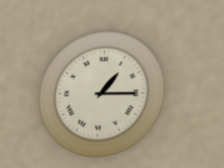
**1:15**
